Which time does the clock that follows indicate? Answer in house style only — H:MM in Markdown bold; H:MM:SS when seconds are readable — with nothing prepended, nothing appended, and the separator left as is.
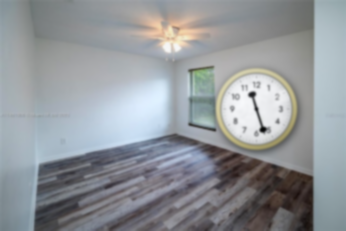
**11:27**
